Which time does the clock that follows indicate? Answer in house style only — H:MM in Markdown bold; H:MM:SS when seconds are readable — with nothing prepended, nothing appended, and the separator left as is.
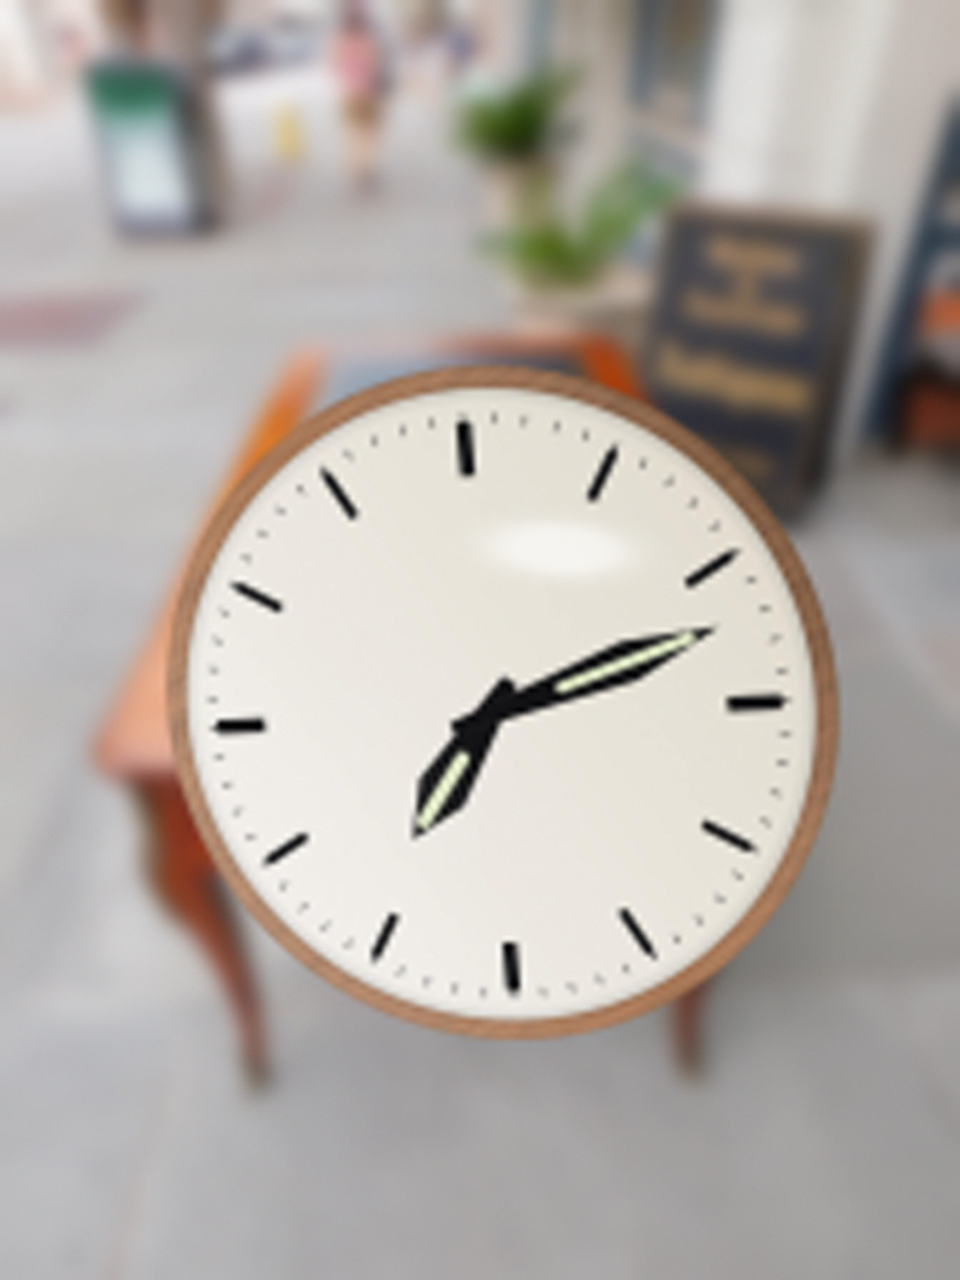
**7:12**
